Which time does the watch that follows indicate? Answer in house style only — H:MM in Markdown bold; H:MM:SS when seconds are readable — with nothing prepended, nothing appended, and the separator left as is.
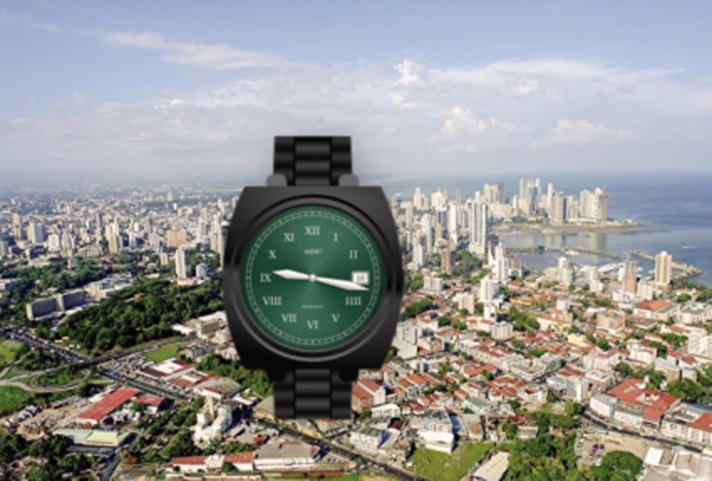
**9:17**
